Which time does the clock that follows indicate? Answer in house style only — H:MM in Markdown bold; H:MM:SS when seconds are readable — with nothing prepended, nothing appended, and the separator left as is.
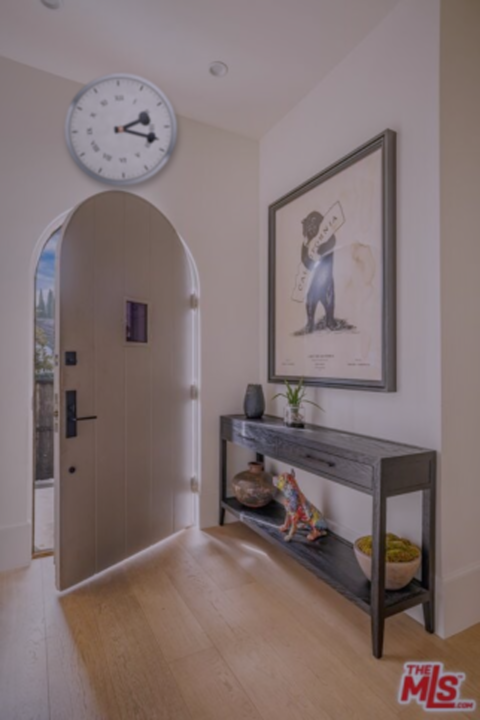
**2:18**
